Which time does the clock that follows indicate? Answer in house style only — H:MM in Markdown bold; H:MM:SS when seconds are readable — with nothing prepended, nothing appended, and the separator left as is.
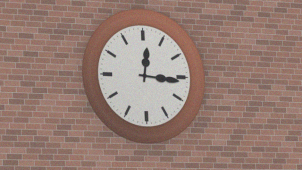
**12:16**
